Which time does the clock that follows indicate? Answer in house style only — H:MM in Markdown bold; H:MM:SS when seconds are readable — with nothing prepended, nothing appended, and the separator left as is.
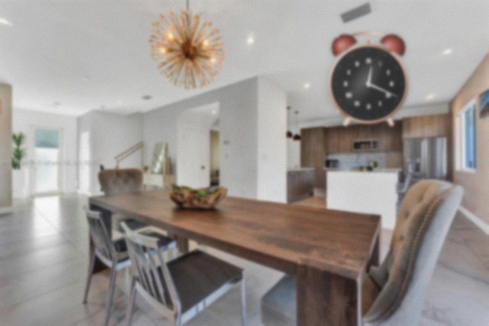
**12:19**
